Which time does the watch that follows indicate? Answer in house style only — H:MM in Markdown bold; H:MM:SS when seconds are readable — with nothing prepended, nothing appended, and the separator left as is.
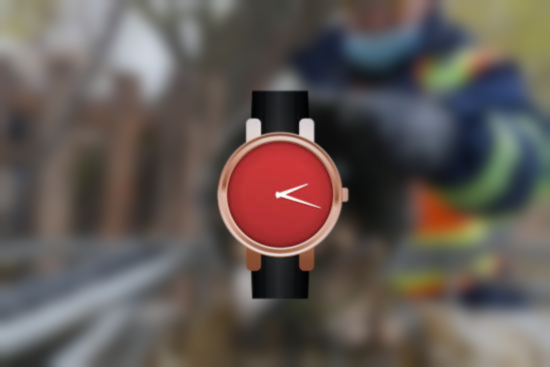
**2:18**
